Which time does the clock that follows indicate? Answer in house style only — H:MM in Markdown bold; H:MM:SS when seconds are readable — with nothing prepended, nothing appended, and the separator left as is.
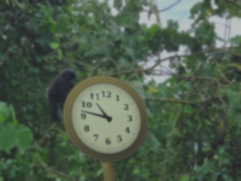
**10:47**
